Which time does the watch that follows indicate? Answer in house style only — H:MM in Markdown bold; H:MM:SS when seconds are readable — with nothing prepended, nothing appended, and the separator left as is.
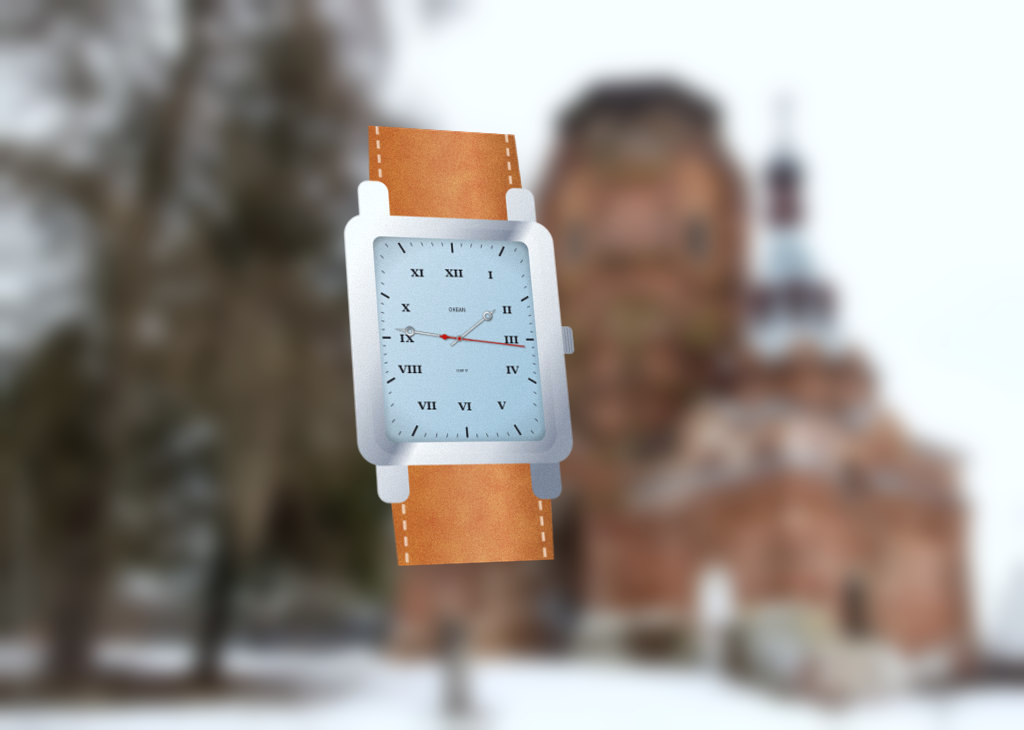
**1:46:16**
